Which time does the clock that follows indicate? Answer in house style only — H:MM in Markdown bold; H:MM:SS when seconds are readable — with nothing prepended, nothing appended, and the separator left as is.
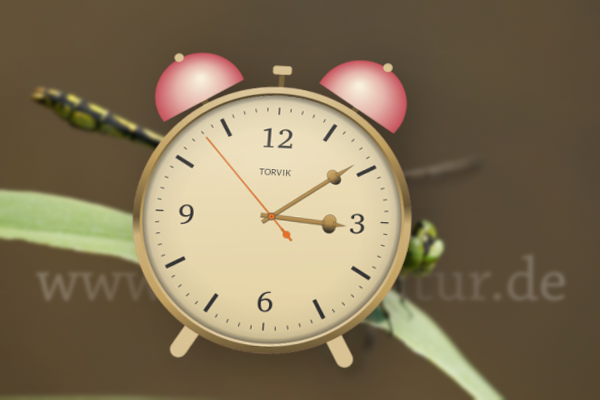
**3:08:53**
